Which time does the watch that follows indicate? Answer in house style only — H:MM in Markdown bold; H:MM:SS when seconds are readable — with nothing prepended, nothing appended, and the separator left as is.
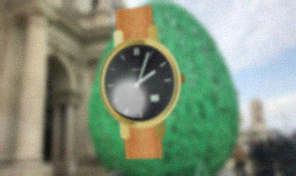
**2:04**
